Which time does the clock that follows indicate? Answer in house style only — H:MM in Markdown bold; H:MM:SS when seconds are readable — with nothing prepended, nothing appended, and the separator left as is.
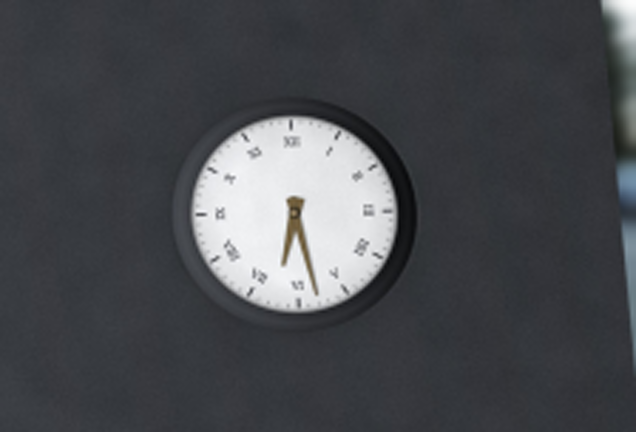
**6:28**
